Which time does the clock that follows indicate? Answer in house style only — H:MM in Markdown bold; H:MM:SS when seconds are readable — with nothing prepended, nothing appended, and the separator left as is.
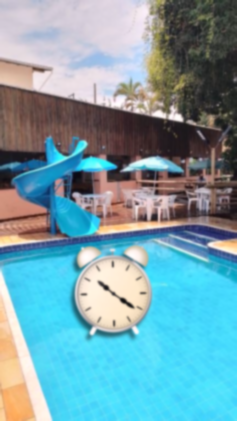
**10:21**
